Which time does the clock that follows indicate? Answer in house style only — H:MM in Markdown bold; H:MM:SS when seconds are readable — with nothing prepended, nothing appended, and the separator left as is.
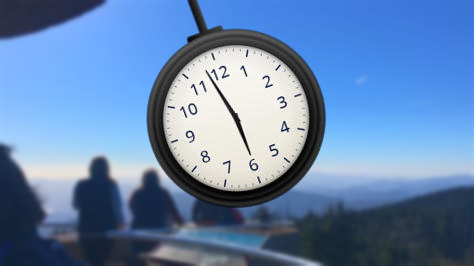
**5:58**
